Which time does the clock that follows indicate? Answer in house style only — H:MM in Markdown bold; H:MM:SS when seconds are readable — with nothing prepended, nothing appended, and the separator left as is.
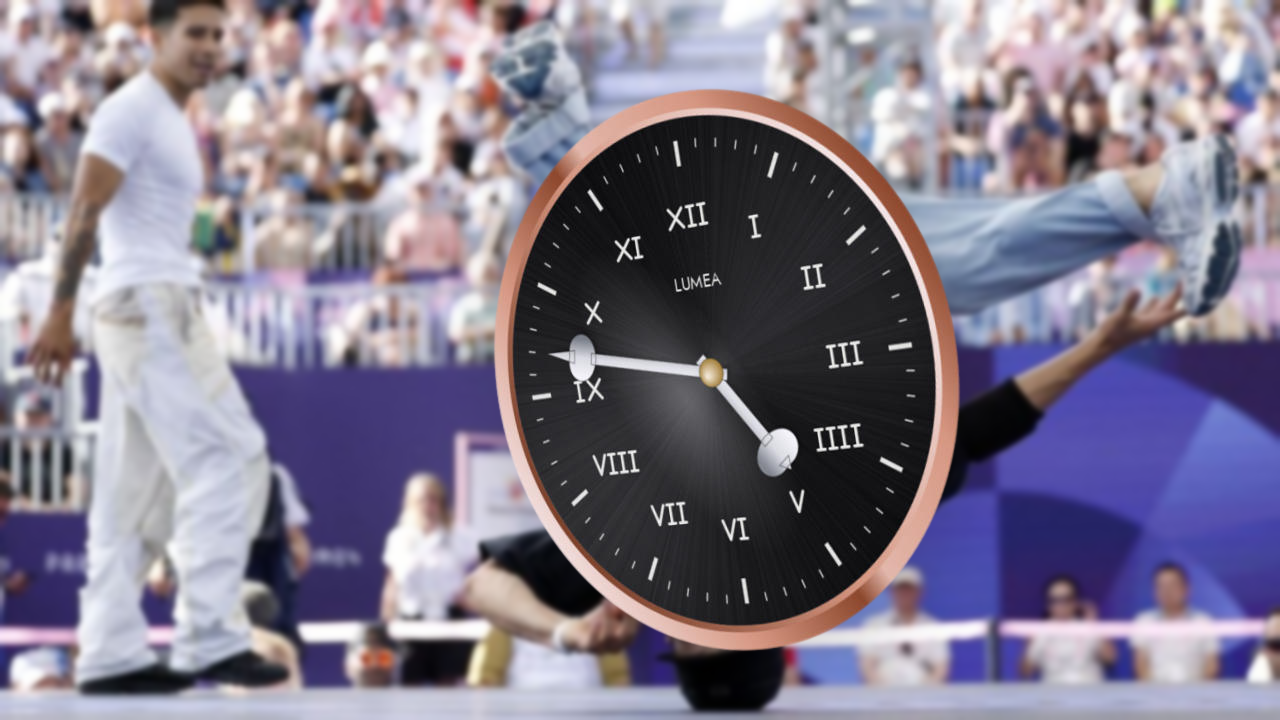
**4:47**
